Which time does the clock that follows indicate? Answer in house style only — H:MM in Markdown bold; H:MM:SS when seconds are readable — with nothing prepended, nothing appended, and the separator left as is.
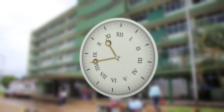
**10:42**
